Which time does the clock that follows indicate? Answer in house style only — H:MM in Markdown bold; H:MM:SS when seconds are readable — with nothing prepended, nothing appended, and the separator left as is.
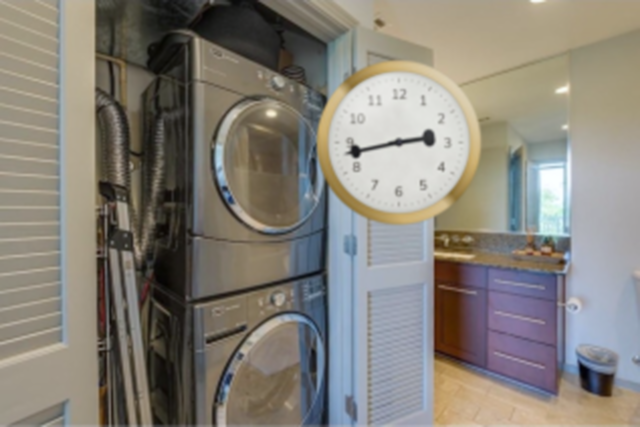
**2:43**
